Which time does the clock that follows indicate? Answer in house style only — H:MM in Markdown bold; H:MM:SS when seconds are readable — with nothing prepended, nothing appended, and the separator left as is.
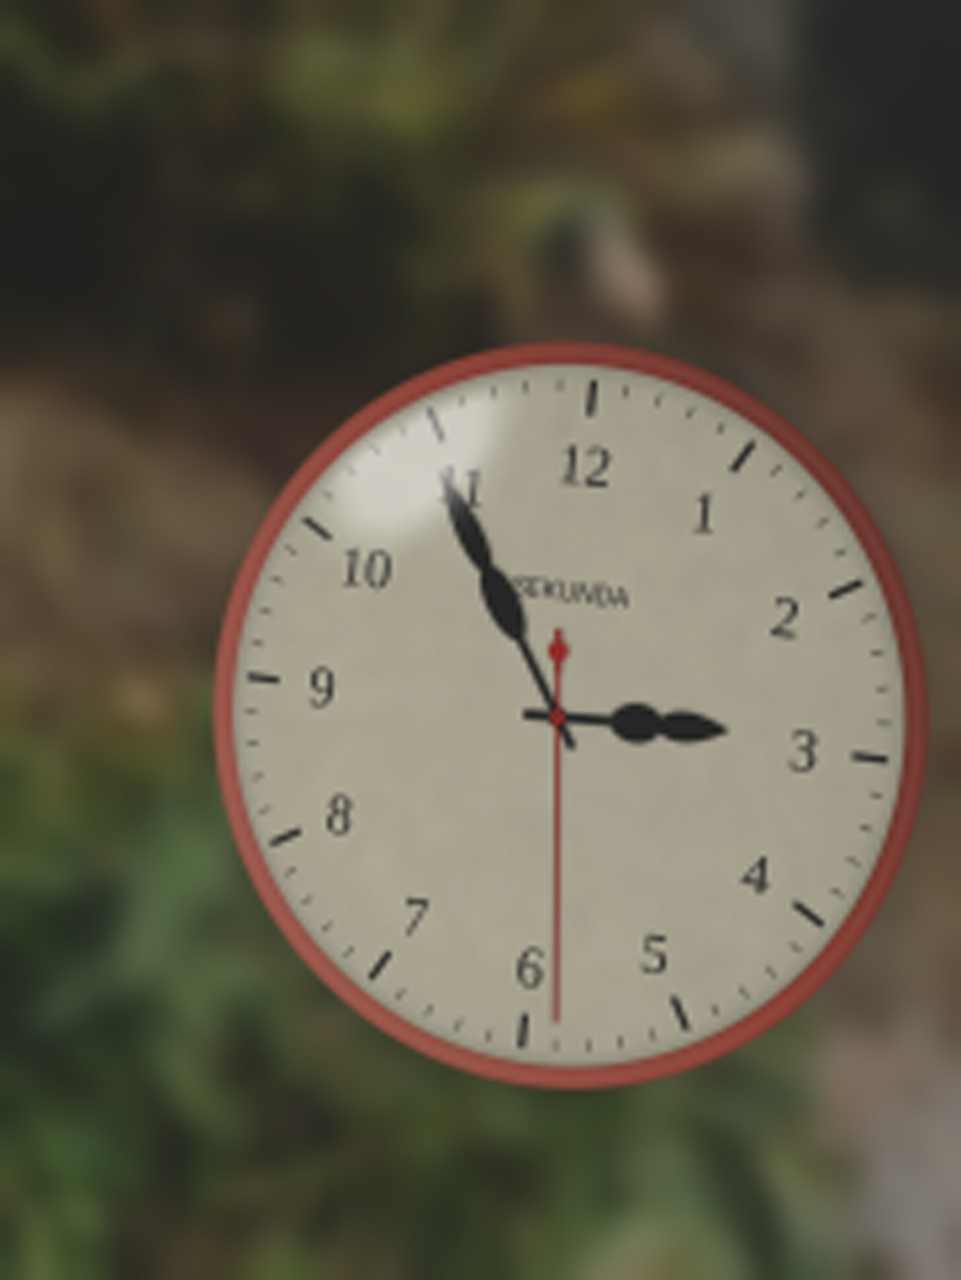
**2:54:29**
